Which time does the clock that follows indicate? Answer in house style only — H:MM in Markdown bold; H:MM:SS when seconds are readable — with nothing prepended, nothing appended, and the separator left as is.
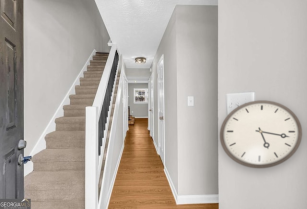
**5:17**
